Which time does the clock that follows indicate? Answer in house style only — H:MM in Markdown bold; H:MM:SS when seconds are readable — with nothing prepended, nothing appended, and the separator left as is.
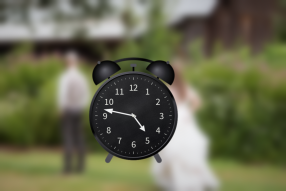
**4:47**
